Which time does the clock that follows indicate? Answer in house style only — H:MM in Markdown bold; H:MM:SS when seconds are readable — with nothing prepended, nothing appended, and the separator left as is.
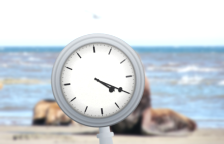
**4:20**
